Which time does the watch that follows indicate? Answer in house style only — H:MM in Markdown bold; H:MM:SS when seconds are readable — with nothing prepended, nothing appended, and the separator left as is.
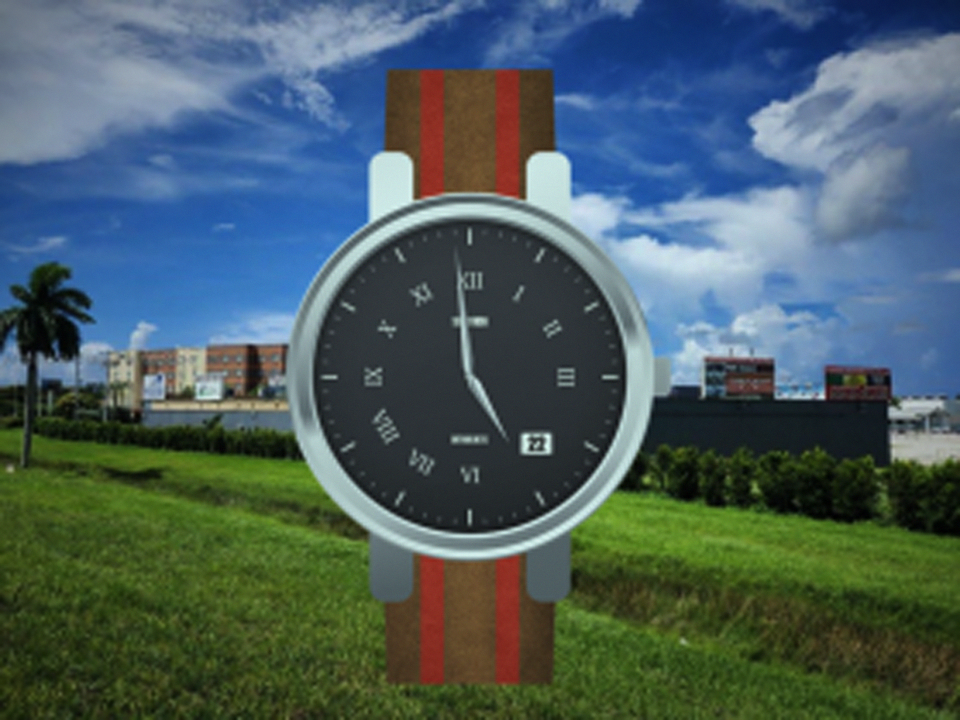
**4:59**
